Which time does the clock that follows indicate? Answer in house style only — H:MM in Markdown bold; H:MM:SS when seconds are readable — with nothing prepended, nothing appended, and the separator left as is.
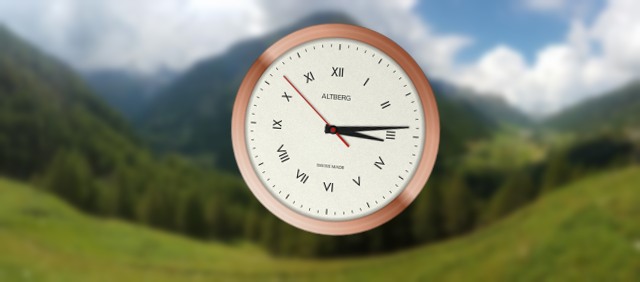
**3:13:52**
